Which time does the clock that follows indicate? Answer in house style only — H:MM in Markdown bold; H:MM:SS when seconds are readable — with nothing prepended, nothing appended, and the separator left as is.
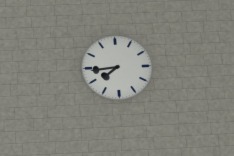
**7:44**
